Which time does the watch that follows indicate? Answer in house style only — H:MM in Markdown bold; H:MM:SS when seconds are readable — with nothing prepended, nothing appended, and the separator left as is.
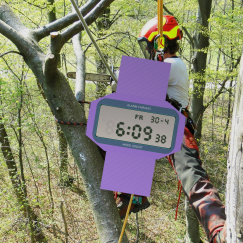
**6:09:38**
